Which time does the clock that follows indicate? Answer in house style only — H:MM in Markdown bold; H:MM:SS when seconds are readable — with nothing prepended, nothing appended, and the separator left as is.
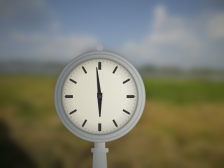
**5:59**
